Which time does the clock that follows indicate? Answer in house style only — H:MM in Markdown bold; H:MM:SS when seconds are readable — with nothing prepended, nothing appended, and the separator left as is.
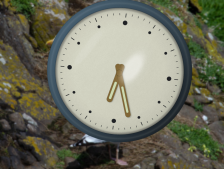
**6:27**
